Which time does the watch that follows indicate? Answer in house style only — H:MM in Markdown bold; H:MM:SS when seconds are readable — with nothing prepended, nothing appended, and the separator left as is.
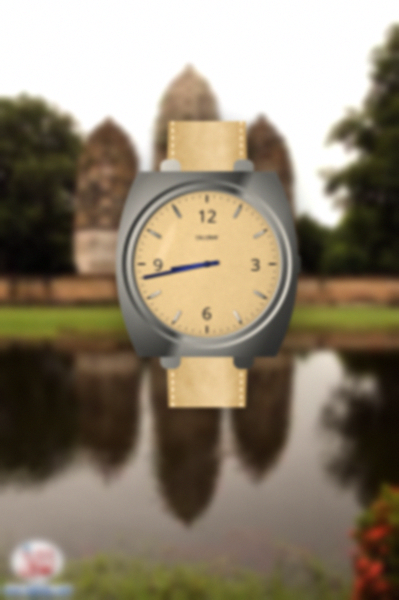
**8:43**
